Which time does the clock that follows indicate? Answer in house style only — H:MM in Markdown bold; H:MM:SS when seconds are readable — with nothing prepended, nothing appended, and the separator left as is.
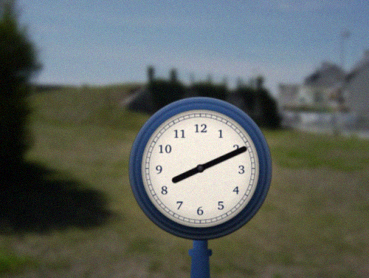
**8:11**
